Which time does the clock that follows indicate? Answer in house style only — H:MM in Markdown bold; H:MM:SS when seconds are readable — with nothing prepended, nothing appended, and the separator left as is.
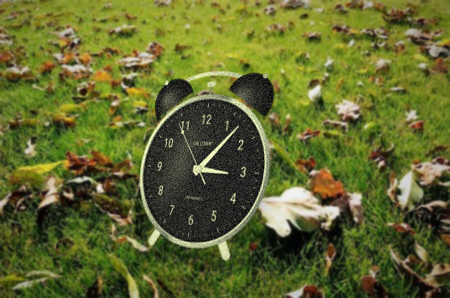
**3:06:54**
